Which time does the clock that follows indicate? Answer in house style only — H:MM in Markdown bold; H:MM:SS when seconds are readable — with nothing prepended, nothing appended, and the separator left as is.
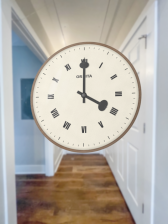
**4:00**
